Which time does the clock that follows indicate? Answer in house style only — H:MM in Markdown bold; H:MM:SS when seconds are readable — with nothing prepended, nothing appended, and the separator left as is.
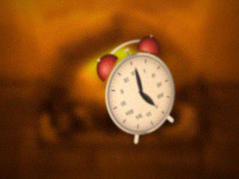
**5:01**
